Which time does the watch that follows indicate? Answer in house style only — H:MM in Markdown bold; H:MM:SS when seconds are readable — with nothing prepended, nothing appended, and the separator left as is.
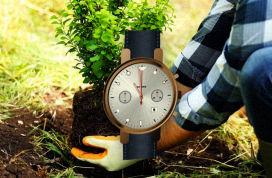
**10:59**
